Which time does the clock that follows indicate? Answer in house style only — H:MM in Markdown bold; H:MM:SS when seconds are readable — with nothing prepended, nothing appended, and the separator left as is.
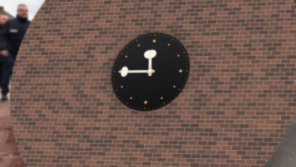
**11:45**
